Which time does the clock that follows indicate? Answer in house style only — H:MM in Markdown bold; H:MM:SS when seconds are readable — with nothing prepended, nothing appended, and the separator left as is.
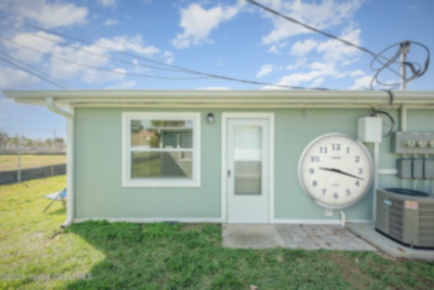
**9:18**
